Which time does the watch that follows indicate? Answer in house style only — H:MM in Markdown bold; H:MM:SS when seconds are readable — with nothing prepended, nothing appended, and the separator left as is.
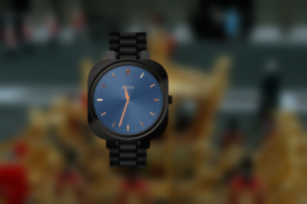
**11:33**
